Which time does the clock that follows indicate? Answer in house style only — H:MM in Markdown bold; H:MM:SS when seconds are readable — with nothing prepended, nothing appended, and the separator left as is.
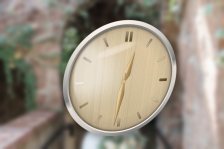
**12:31**
